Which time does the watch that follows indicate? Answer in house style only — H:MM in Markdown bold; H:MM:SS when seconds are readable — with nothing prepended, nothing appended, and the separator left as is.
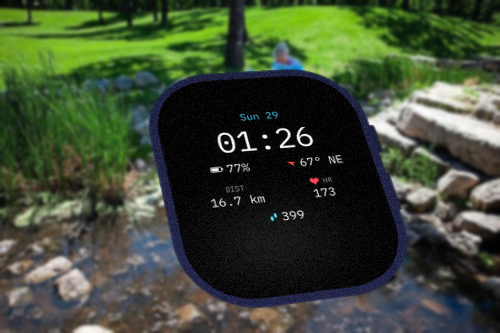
**1:26**
